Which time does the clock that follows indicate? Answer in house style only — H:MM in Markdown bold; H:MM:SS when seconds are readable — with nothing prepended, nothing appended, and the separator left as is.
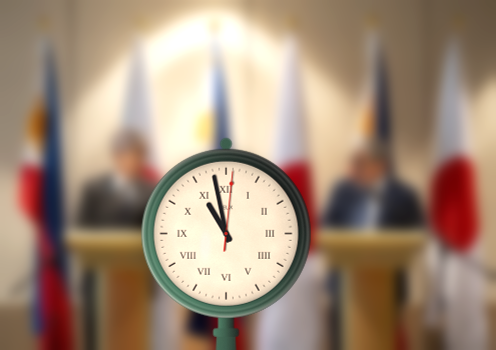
**10:58:01**
